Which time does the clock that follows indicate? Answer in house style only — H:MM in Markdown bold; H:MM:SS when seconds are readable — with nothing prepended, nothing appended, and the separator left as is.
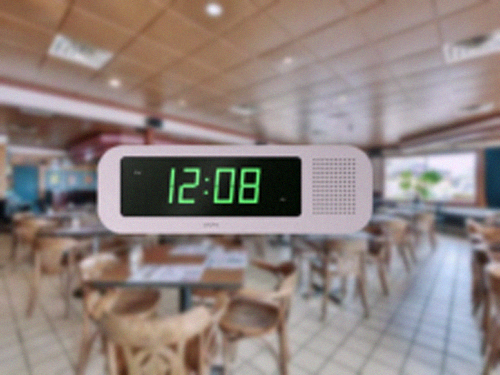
**12:08**
